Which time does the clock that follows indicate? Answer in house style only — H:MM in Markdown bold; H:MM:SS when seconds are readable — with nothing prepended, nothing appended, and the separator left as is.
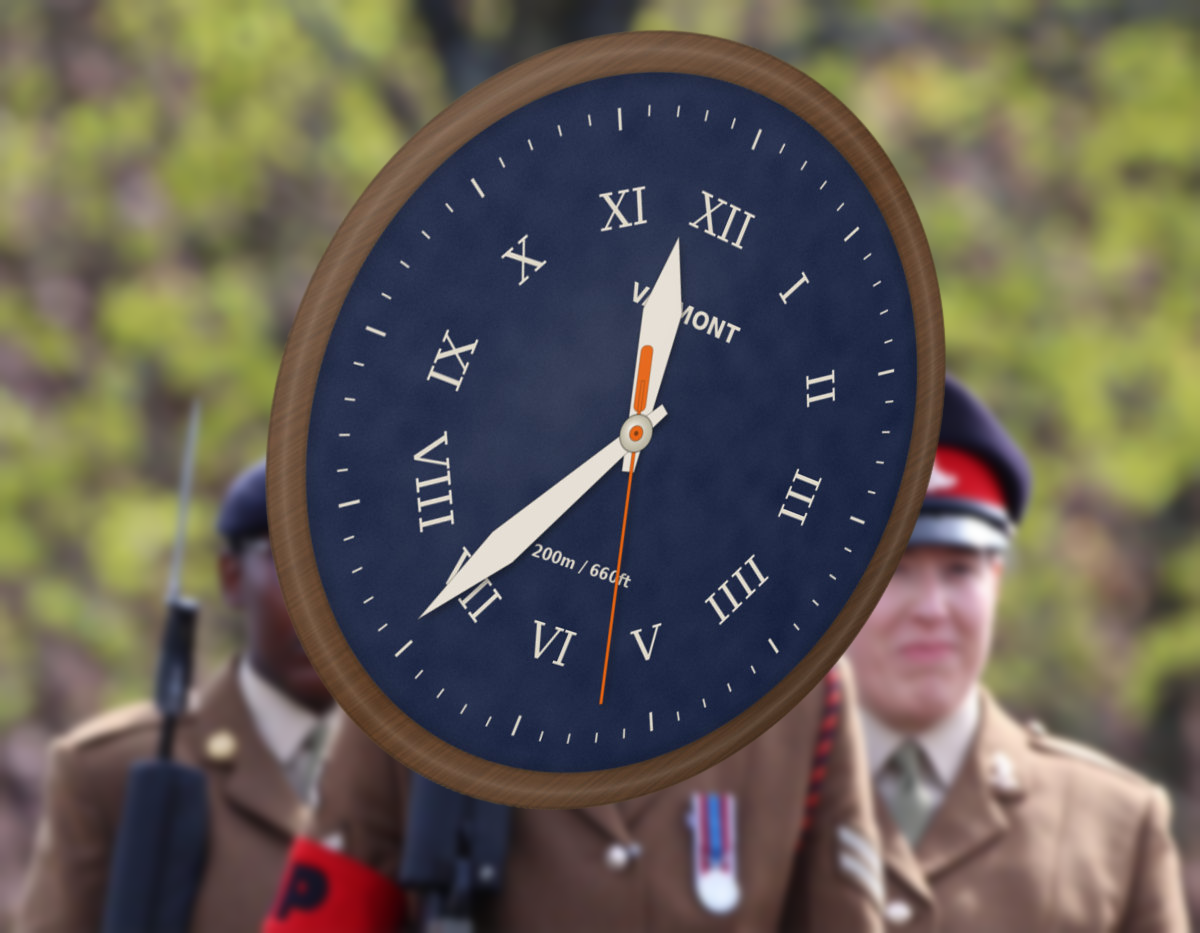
**11:35:27**
